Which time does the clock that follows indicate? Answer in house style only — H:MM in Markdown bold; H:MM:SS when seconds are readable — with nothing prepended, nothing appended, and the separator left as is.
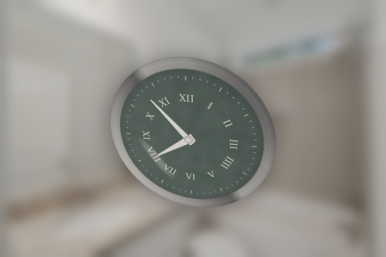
**7:53**
